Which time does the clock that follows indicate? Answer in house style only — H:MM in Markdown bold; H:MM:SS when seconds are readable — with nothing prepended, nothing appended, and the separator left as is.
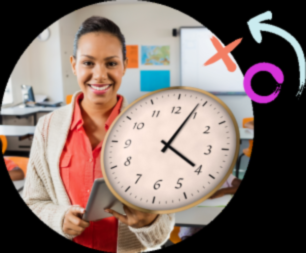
**4:04**
